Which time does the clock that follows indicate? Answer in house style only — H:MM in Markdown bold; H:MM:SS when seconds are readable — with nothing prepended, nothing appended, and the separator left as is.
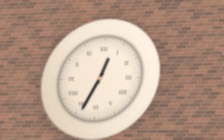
**12:34**
